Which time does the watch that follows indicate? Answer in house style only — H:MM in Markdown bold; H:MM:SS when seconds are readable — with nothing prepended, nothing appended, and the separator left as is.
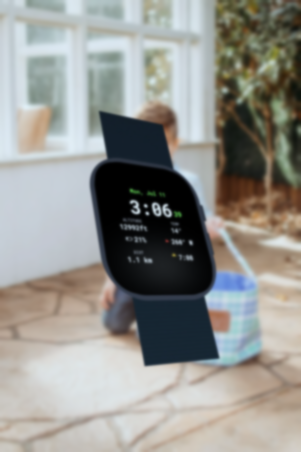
**3:06**
